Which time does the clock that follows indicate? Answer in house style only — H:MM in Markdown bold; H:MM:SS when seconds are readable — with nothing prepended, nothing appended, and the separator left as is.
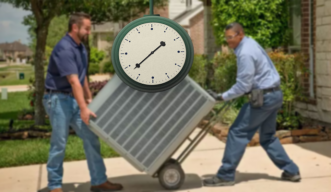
**1:38**
